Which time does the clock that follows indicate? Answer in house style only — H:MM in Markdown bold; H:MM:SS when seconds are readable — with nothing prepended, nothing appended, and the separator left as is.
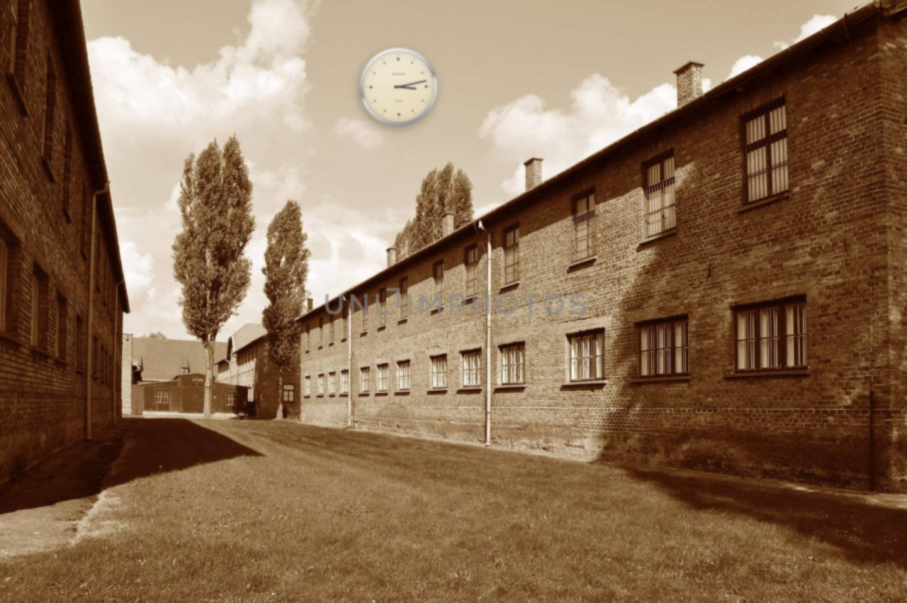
**3:13**
